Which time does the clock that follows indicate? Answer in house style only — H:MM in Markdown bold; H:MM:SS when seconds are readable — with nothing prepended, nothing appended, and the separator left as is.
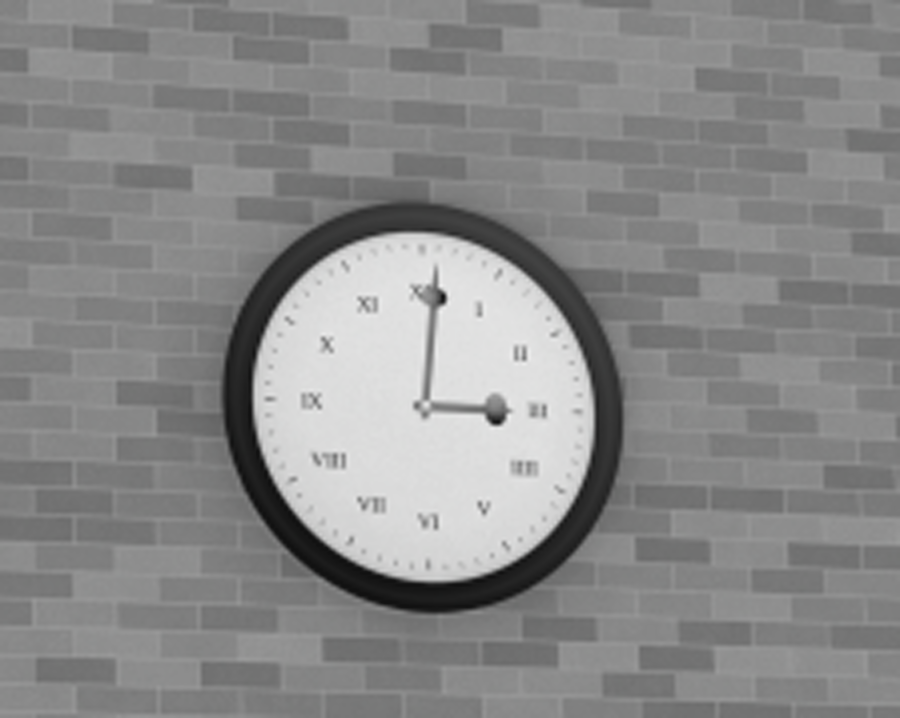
**3:01**
